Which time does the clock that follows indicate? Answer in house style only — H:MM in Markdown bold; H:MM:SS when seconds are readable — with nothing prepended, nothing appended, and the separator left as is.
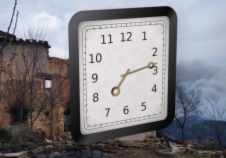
**7:13**
